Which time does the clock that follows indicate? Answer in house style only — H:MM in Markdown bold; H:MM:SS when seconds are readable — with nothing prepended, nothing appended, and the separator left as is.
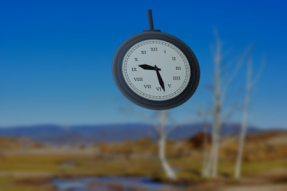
**9:28**
